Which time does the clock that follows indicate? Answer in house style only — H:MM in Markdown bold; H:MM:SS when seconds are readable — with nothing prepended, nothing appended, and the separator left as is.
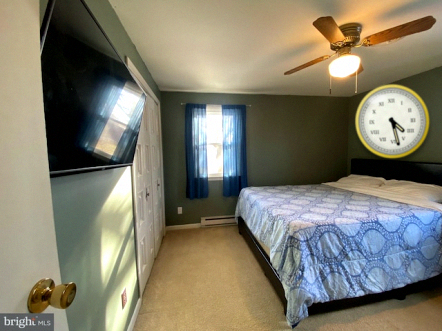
**4:28**
